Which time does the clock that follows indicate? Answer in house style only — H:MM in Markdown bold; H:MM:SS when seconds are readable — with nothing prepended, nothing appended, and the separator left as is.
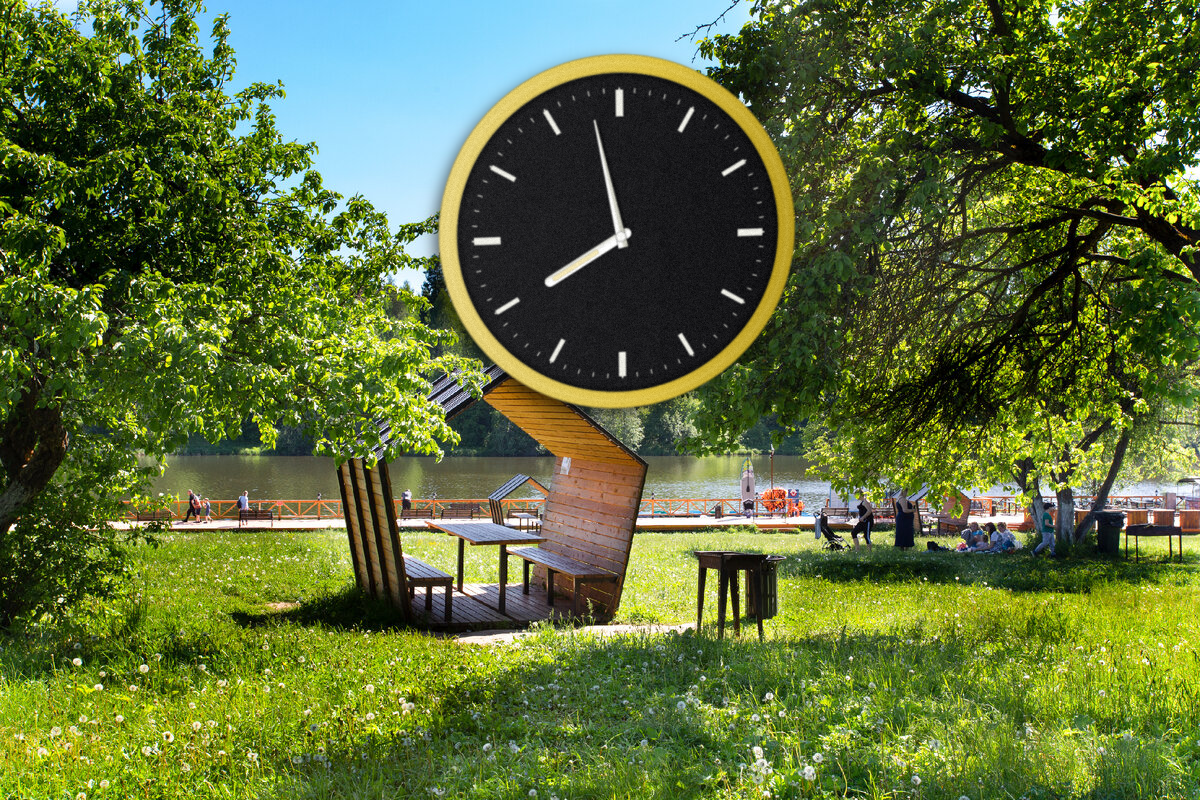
**7:58**
